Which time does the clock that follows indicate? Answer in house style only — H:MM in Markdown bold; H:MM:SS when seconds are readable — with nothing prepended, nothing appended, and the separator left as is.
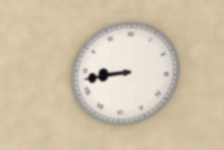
**8:43**
